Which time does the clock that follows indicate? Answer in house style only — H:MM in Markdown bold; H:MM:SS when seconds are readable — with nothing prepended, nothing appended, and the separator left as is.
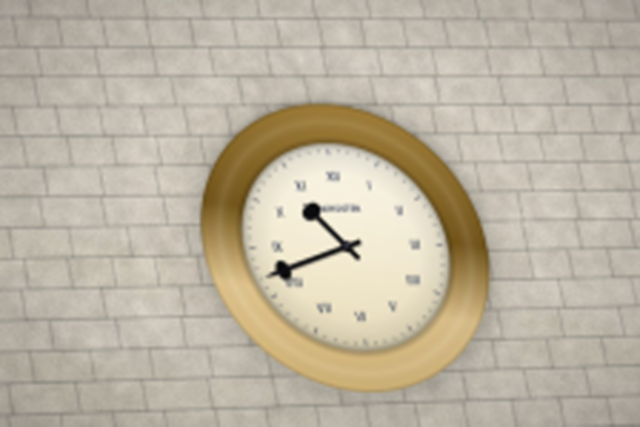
**10:42**
